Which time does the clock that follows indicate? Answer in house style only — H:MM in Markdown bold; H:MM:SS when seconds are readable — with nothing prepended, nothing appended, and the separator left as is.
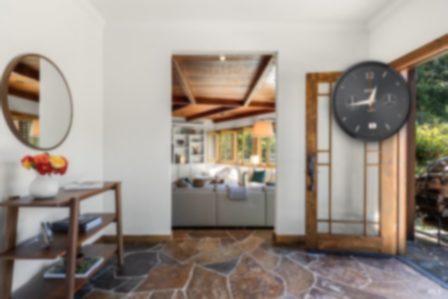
**12:44**
